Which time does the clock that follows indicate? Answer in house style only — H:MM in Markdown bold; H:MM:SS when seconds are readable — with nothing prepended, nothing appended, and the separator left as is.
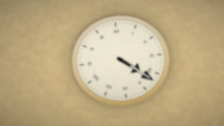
**4:22**
